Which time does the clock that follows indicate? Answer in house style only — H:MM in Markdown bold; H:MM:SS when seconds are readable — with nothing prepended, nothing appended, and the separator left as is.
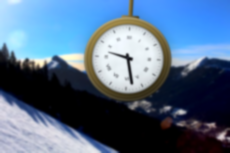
**9:28**
